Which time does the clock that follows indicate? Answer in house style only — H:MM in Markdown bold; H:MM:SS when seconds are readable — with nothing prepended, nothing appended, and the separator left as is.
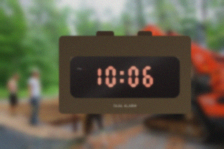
**10:06**
